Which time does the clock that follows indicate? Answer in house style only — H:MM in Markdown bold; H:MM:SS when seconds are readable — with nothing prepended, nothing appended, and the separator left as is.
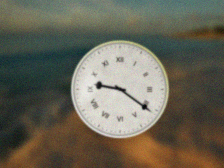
**9:21**
